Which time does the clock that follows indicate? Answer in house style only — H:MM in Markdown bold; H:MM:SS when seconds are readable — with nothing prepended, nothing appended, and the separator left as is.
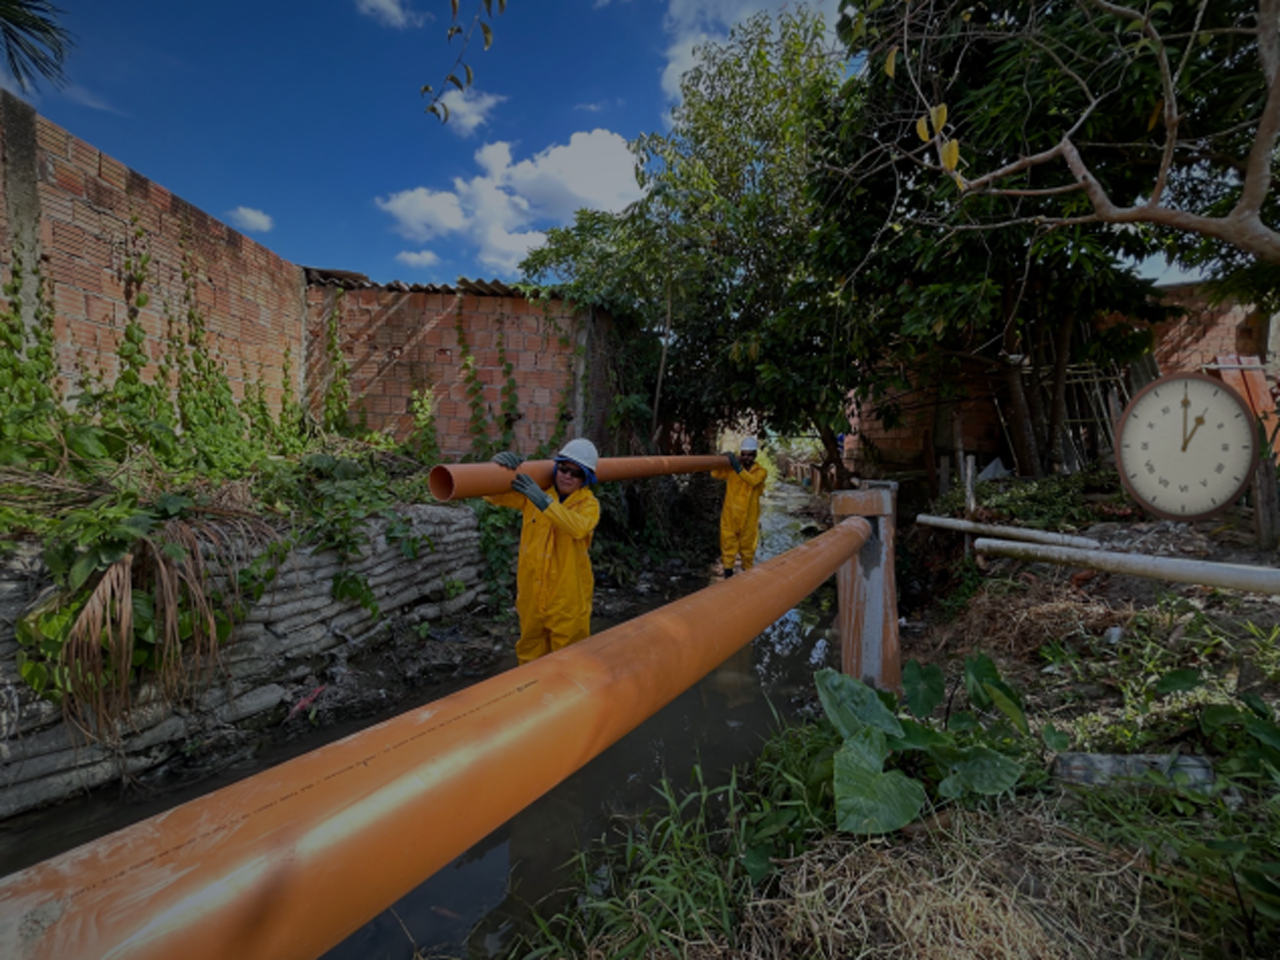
**1:00**
